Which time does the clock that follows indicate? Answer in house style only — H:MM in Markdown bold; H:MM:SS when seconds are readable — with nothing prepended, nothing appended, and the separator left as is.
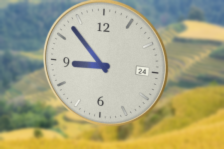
**8:53**
